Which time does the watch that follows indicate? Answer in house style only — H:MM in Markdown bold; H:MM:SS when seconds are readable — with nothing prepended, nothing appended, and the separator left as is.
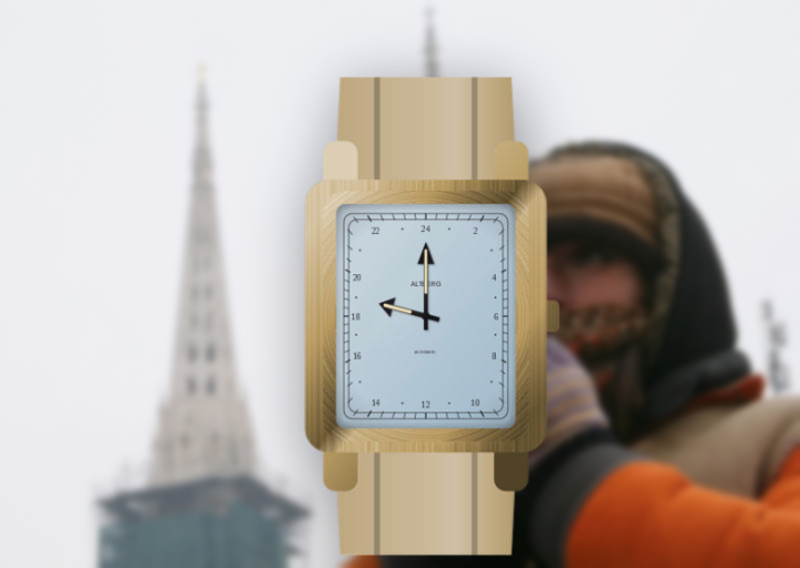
**19:00**
